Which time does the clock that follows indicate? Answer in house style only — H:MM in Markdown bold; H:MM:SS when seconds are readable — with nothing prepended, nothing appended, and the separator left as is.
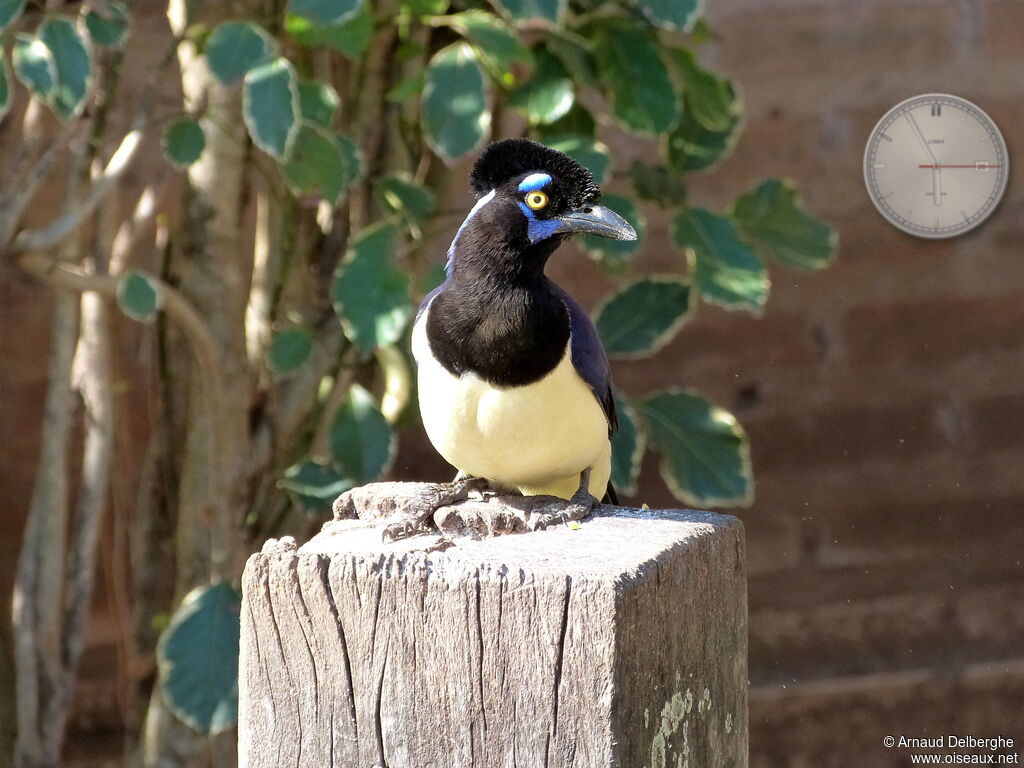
**5:55:15**
